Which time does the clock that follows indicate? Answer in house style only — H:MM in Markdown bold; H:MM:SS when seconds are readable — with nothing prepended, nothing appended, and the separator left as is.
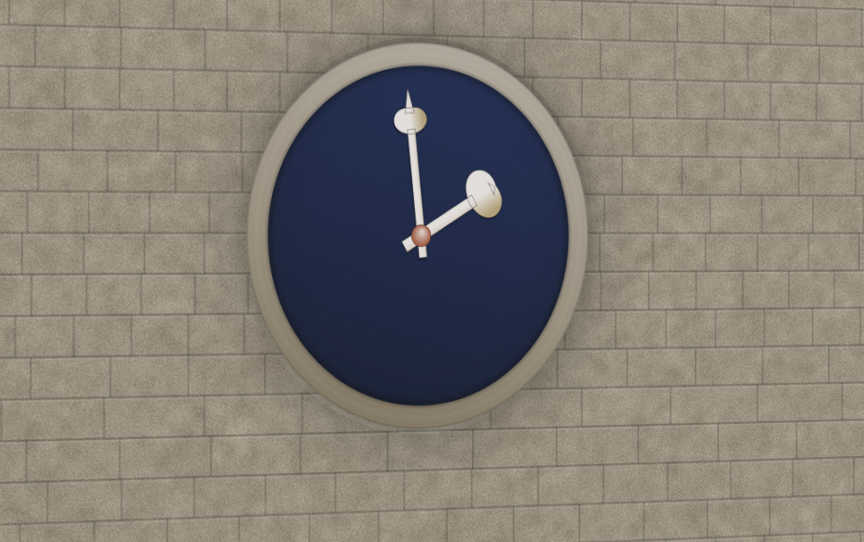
**1:59**
